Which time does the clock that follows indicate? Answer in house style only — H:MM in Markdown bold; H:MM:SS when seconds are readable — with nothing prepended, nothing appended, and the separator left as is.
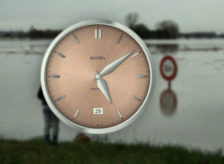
**5:09**
